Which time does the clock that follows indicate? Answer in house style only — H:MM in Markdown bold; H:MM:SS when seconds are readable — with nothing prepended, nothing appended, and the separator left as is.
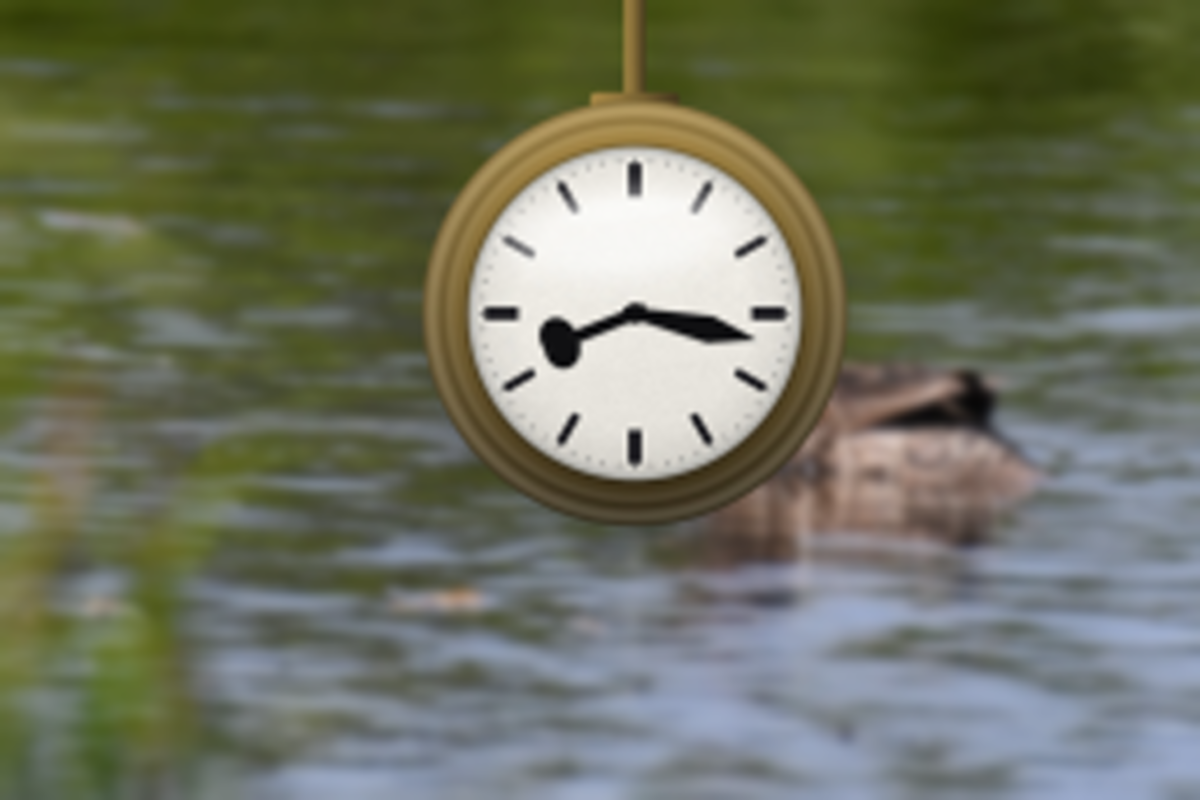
**8:17**
